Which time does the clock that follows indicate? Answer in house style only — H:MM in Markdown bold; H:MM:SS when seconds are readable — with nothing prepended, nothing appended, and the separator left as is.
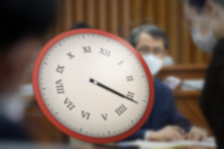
**3:16**
